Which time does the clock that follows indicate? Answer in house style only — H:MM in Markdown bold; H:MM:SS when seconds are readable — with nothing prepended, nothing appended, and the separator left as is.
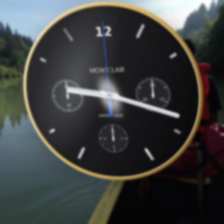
**9:18**
